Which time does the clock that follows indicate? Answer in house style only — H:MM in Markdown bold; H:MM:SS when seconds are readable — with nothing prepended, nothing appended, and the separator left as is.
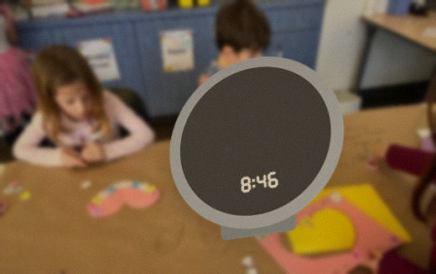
**8:46**
